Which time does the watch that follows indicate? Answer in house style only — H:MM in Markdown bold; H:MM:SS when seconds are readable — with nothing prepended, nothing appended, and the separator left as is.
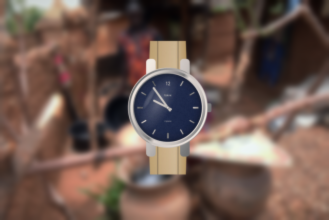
**9:54**
